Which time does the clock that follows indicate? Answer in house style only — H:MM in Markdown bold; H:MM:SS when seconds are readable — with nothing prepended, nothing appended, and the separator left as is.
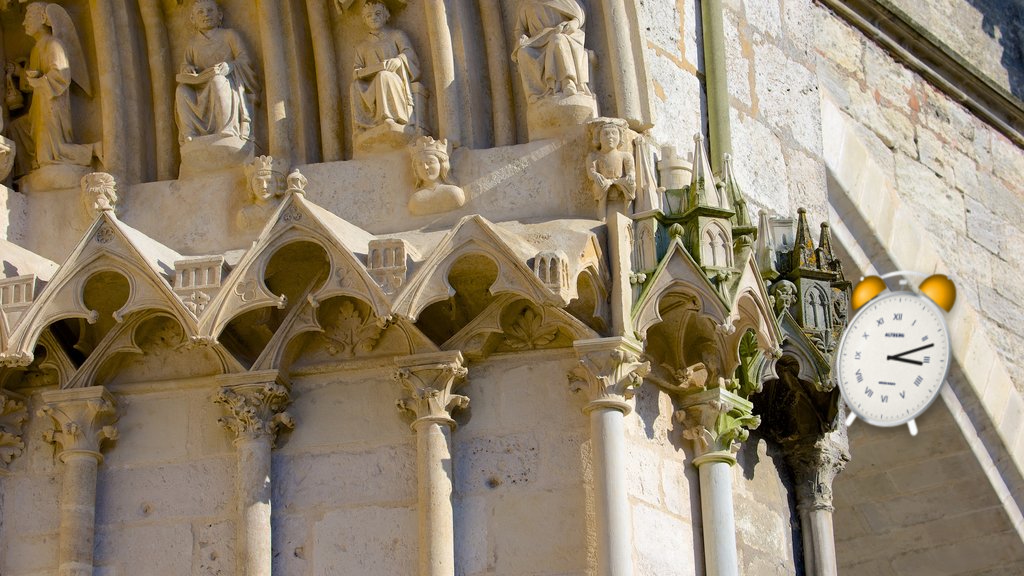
**3:12**
